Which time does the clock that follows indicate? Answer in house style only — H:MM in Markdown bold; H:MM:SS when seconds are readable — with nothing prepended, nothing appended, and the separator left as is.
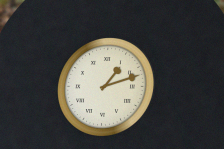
**1:12**
